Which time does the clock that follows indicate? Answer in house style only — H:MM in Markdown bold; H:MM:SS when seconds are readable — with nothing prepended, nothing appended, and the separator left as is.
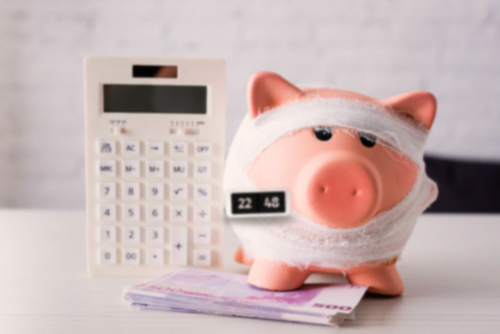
**22:48**
